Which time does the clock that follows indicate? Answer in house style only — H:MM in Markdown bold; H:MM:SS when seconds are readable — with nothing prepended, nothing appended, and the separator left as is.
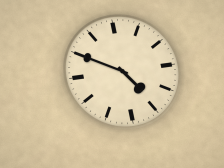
**4:50**
